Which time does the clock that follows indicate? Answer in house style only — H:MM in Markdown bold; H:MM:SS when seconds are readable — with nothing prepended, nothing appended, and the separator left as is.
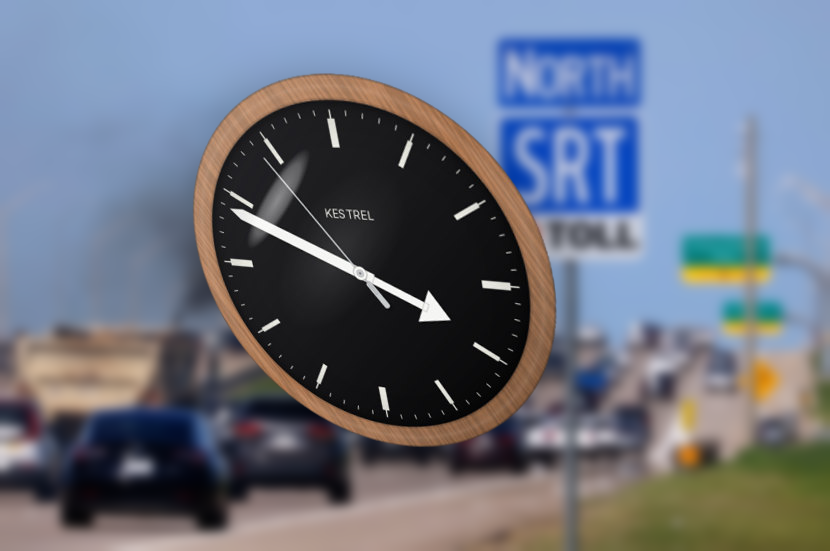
**3:48:54**
